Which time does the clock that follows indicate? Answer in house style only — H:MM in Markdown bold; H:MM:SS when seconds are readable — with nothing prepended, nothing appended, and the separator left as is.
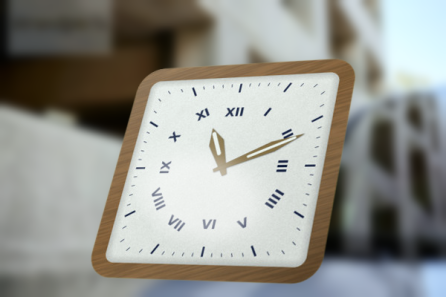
**11:11**
